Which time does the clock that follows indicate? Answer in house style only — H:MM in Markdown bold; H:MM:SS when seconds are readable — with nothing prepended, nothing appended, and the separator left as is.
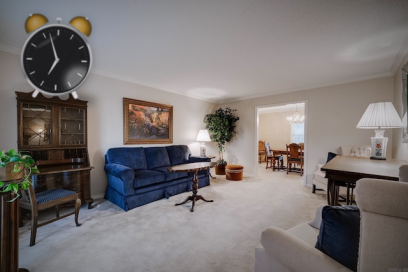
**6:57**
